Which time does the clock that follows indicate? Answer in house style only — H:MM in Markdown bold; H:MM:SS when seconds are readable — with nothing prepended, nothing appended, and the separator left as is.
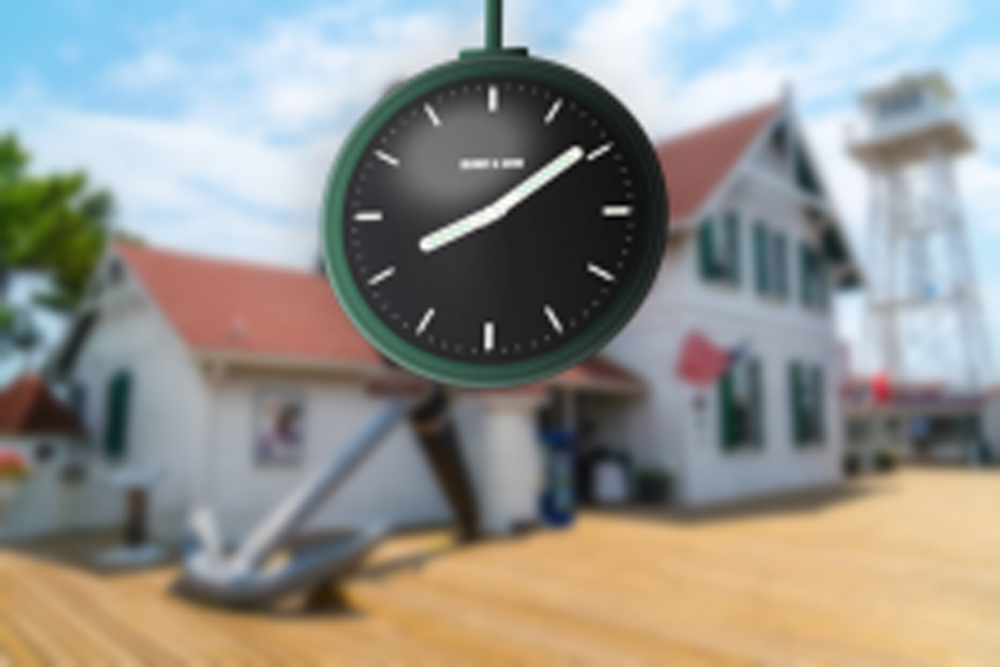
**8:09**
